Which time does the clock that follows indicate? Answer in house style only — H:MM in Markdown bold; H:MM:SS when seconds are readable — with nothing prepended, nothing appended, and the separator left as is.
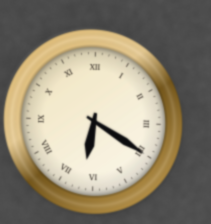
**6:20**
